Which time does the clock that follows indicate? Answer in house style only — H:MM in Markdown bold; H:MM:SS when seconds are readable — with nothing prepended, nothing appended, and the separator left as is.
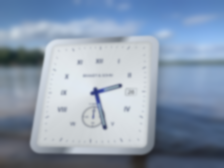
**2:27**
